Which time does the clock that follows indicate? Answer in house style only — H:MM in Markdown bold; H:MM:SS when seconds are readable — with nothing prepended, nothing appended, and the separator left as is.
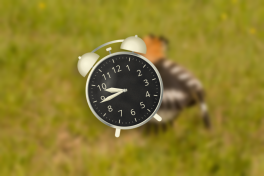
**9:44**
